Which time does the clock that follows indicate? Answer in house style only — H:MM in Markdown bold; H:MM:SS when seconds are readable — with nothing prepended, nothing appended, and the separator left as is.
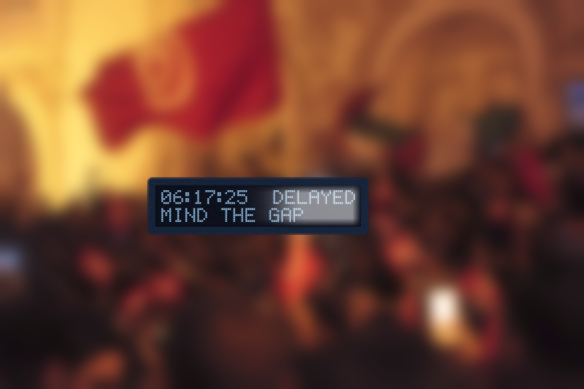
**6:17:25**
